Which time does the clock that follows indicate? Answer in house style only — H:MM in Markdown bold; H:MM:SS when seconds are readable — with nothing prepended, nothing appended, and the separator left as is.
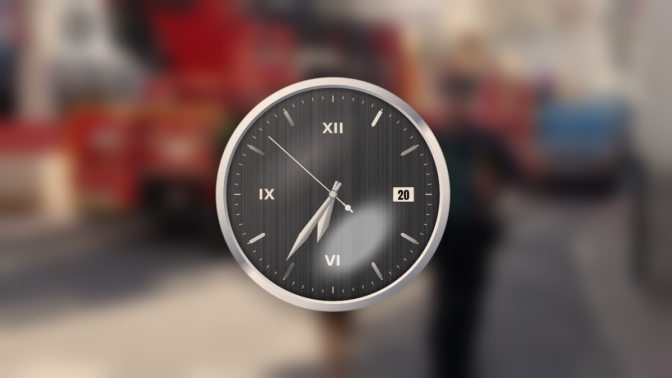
**6:35:52**
